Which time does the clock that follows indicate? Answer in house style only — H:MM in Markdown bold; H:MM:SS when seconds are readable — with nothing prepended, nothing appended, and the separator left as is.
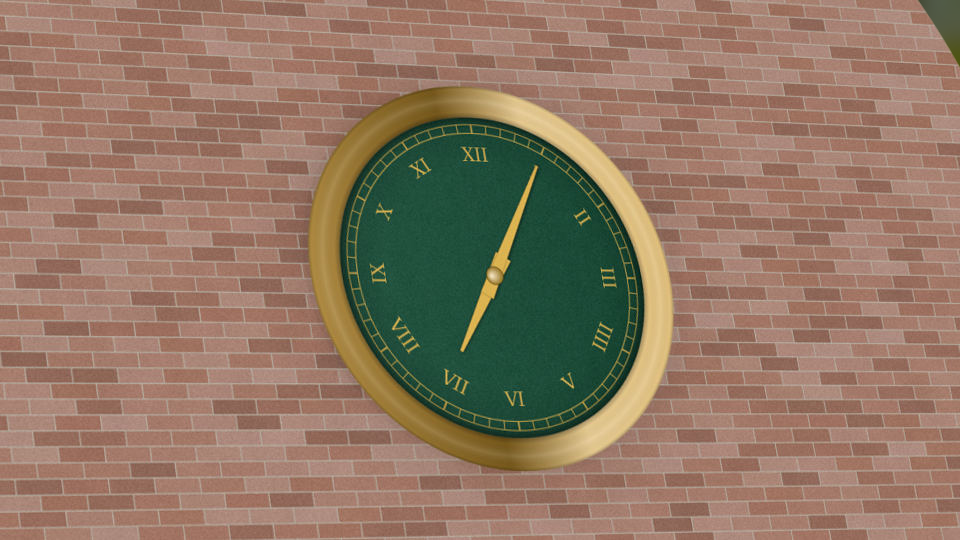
**7:05**
